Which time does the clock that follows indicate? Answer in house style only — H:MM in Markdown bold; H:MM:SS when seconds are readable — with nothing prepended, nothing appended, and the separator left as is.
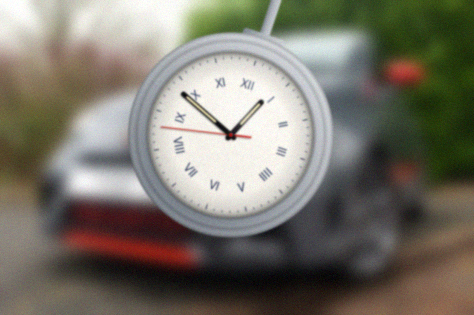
**12:48:43**
